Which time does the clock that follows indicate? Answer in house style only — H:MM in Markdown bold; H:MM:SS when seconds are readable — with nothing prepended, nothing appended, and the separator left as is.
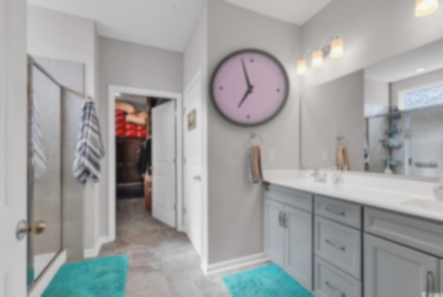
**6:57**
